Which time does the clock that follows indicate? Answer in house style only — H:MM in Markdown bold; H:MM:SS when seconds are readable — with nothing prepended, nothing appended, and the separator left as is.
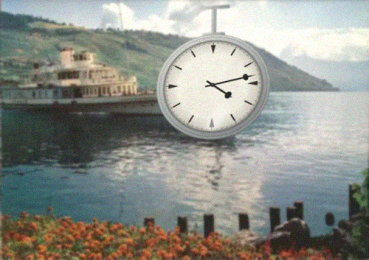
**4:13**
